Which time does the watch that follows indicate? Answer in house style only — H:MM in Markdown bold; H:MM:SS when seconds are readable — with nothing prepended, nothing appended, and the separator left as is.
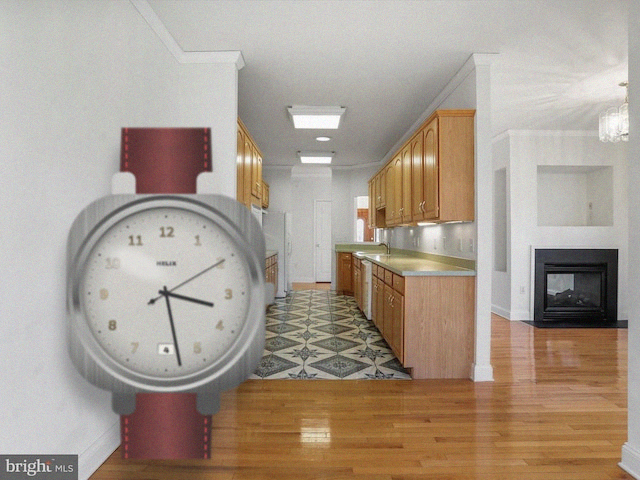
**3:28:10**
